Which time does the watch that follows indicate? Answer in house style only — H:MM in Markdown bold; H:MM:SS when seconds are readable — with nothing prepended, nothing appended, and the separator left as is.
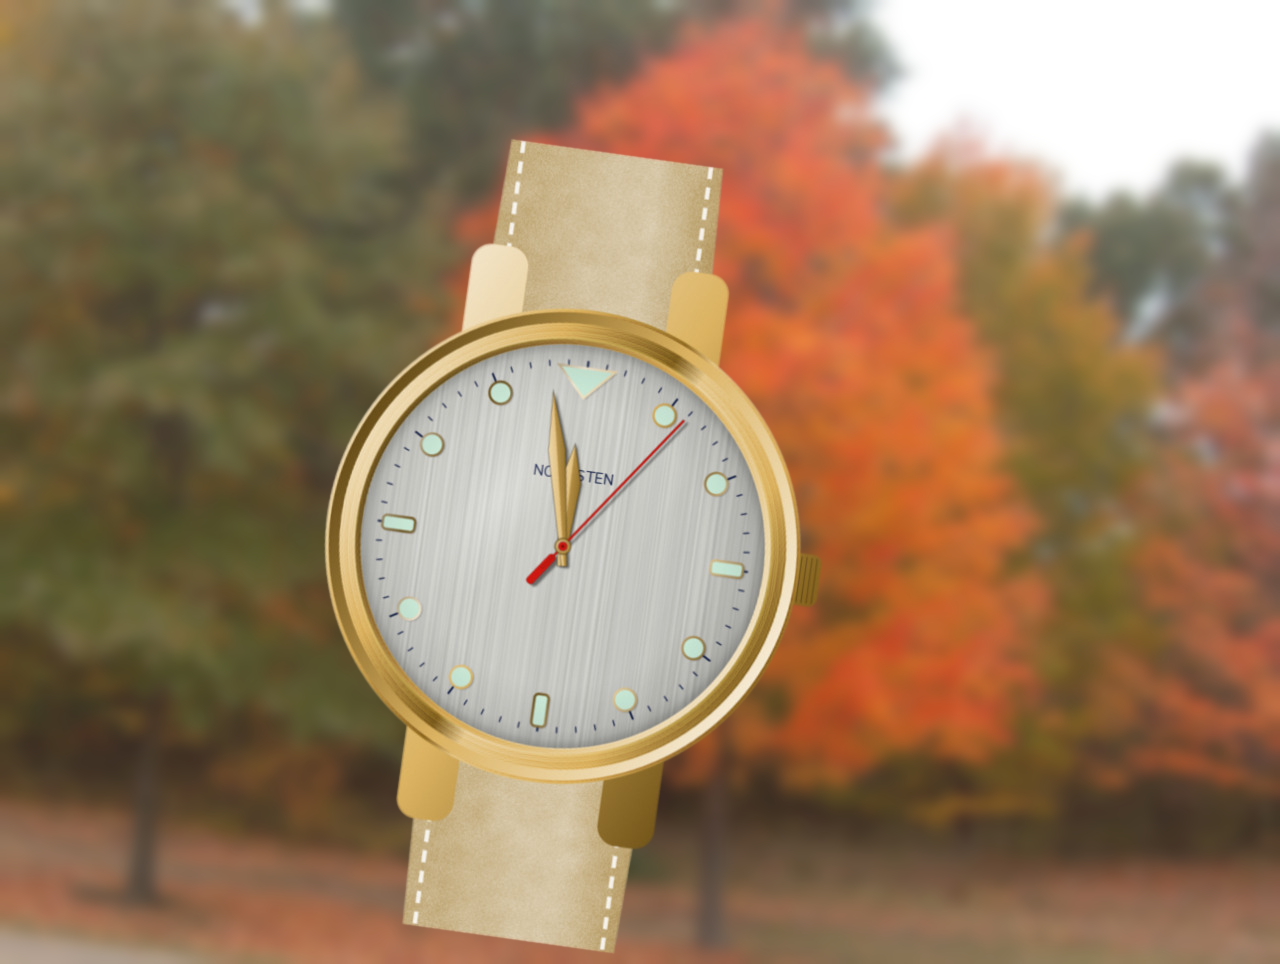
**11:58:06**
